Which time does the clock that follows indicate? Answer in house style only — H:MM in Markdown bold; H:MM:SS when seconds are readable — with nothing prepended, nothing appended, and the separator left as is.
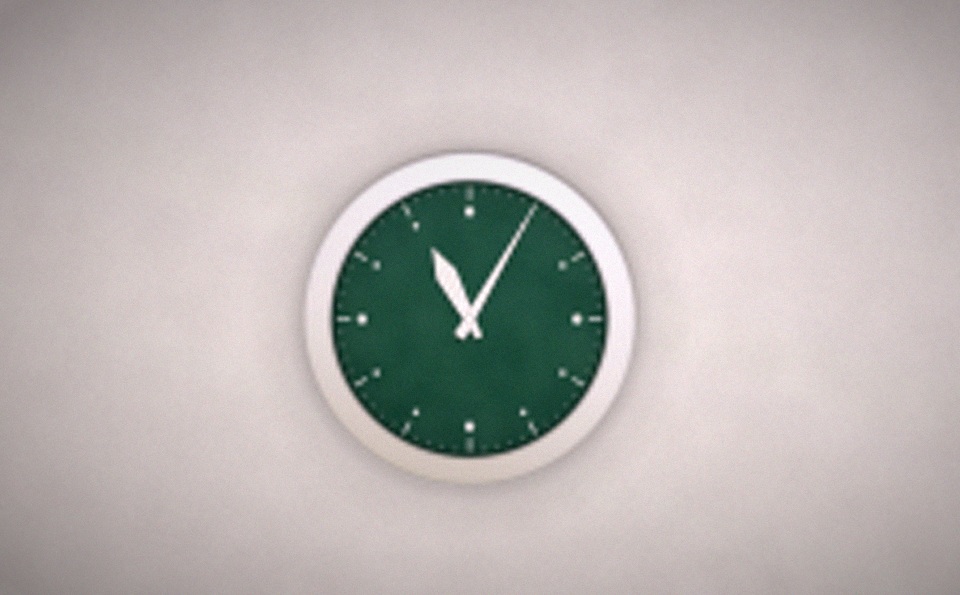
**11:05**
